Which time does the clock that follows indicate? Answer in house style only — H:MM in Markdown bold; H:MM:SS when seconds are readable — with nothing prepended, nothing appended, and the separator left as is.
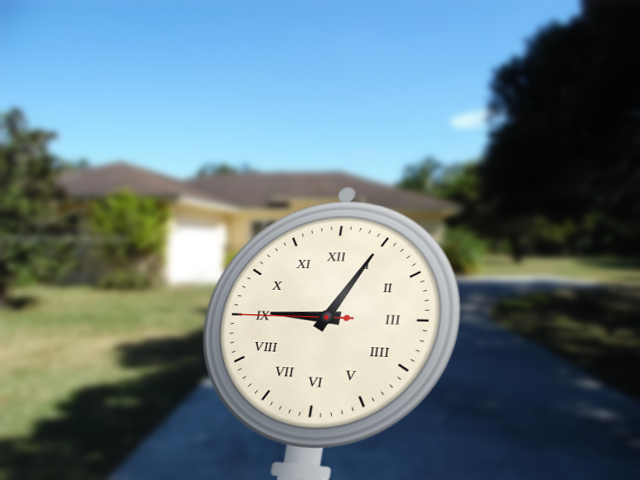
**9:04:45**
